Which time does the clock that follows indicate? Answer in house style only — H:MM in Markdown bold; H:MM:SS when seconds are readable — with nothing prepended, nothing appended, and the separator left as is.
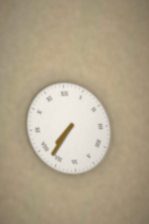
**7:37**
